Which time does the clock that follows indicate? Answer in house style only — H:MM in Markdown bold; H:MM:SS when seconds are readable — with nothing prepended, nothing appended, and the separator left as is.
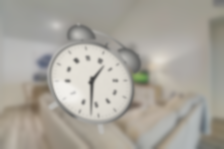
**12:27**
